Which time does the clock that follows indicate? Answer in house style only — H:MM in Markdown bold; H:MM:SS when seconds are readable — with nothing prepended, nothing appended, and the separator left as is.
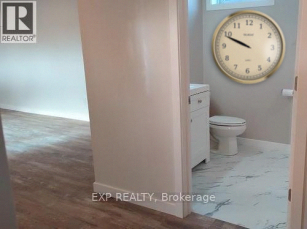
**9:49**
